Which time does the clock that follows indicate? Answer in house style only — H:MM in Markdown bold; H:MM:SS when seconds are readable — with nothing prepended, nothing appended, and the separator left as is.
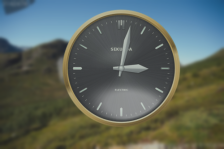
**3:02**
